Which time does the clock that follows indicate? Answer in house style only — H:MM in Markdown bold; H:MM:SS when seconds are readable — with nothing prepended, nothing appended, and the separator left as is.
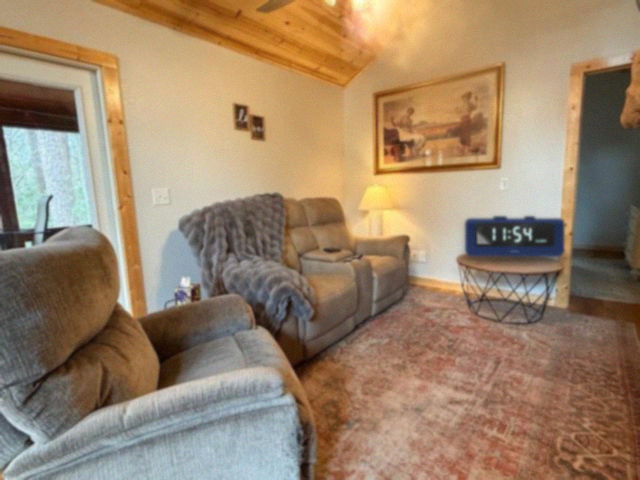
**11:54**
